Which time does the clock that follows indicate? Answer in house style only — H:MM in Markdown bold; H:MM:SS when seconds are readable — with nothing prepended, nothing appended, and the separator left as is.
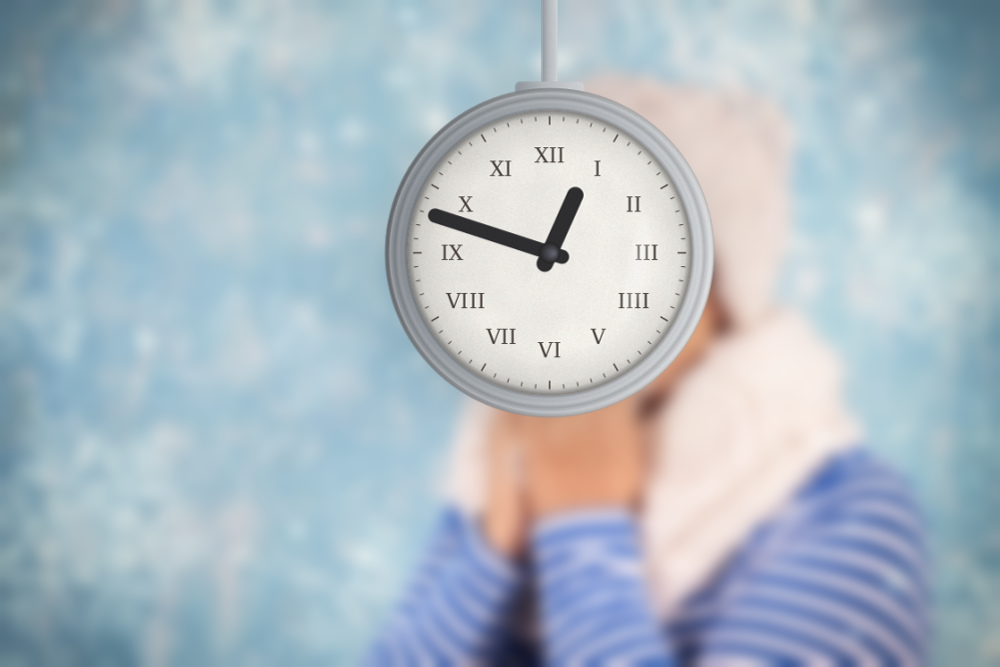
**12:48**
